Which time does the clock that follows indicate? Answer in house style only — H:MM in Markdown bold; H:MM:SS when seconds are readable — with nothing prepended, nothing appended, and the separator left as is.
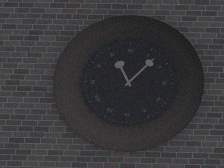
**11:07**
